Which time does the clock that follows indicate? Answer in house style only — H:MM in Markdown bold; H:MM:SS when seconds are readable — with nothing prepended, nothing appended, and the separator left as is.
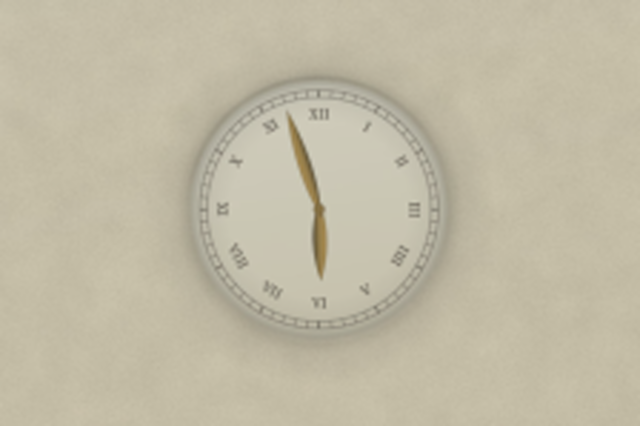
**5:57**
